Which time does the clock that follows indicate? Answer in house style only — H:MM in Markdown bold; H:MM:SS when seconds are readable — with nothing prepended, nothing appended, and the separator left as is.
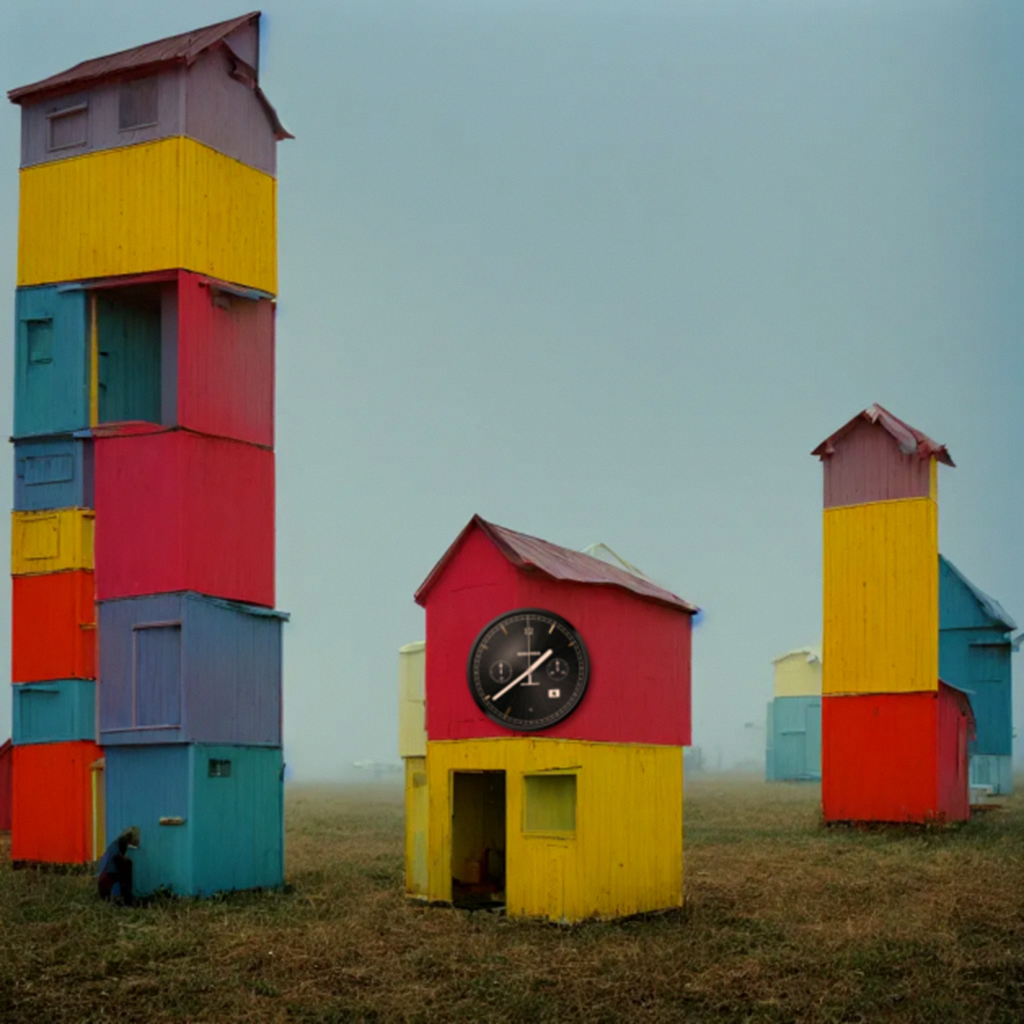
**1:39**
